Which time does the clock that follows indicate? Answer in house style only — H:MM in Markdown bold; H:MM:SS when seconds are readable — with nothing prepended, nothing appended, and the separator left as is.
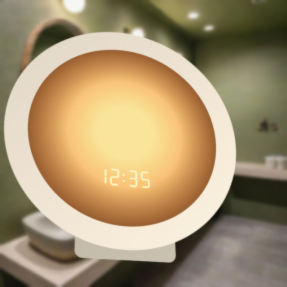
**12:35**
